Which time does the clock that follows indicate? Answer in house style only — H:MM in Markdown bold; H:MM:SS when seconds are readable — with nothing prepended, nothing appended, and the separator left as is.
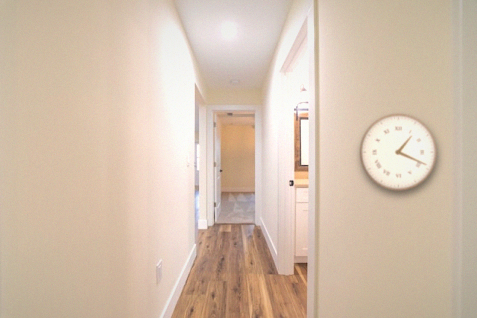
**1:19**
